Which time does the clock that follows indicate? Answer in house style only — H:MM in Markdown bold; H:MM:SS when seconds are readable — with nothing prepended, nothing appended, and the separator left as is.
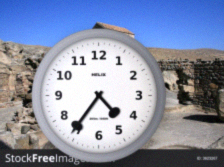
**4:36**
